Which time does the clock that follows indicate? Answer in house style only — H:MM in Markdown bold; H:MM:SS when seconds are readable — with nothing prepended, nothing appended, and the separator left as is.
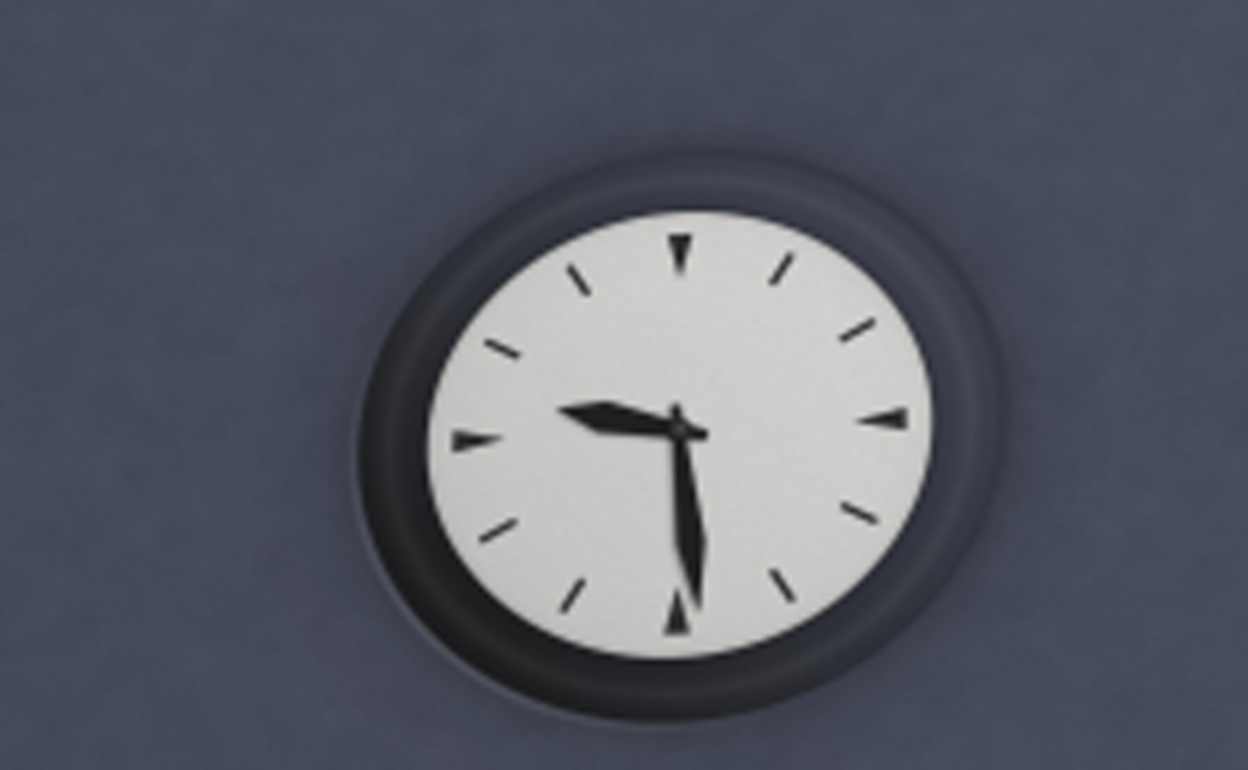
**9:29**
